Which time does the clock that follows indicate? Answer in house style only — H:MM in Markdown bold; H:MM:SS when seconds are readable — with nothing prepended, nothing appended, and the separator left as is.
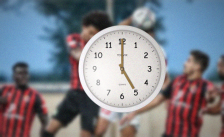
**5:00**
